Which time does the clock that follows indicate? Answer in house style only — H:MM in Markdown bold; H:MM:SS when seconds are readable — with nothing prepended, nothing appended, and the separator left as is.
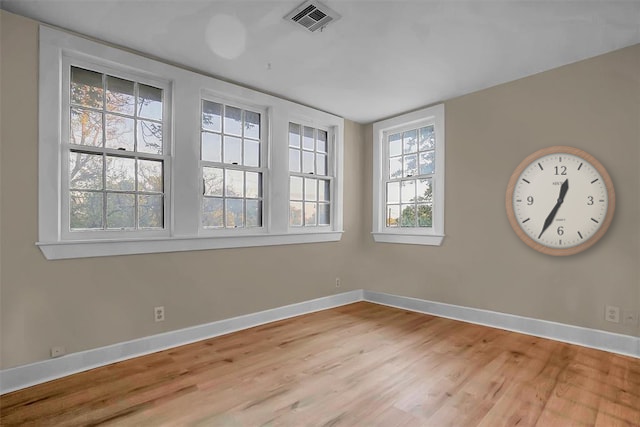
**12:35**
